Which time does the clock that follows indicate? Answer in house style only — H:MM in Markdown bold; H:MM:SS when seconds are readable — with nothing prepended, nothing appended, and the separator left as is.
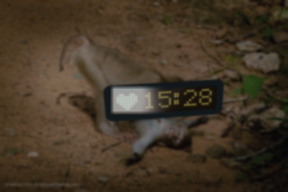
**15:28**
